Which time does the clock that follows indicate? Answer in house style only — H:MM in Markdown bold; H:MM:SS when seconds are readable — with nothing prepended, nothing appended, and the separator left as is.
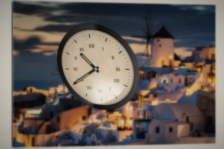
**10:40**
